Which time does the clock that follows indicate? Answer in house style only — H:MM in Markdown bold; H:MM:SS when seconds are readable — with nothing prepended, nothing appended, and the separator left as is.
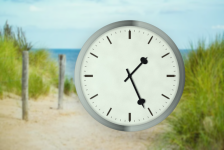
**1:26**
